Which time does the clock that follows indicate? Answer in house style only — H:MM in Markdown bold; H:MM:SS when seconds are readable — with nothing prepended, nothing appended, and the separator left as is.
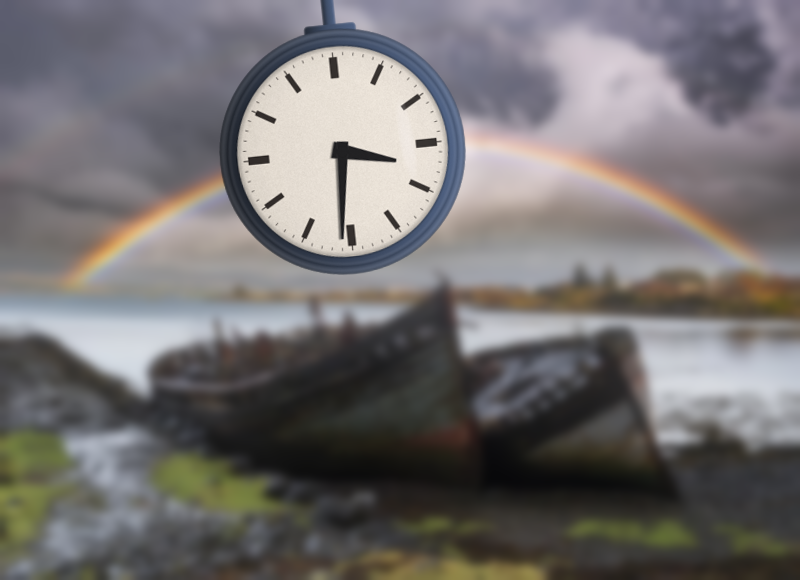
**3:31**
